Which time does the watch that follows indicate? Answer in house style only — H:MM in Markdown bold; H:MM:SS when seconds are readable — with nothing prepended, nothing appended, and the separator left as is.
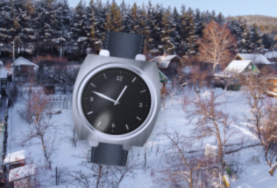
**12:48**
